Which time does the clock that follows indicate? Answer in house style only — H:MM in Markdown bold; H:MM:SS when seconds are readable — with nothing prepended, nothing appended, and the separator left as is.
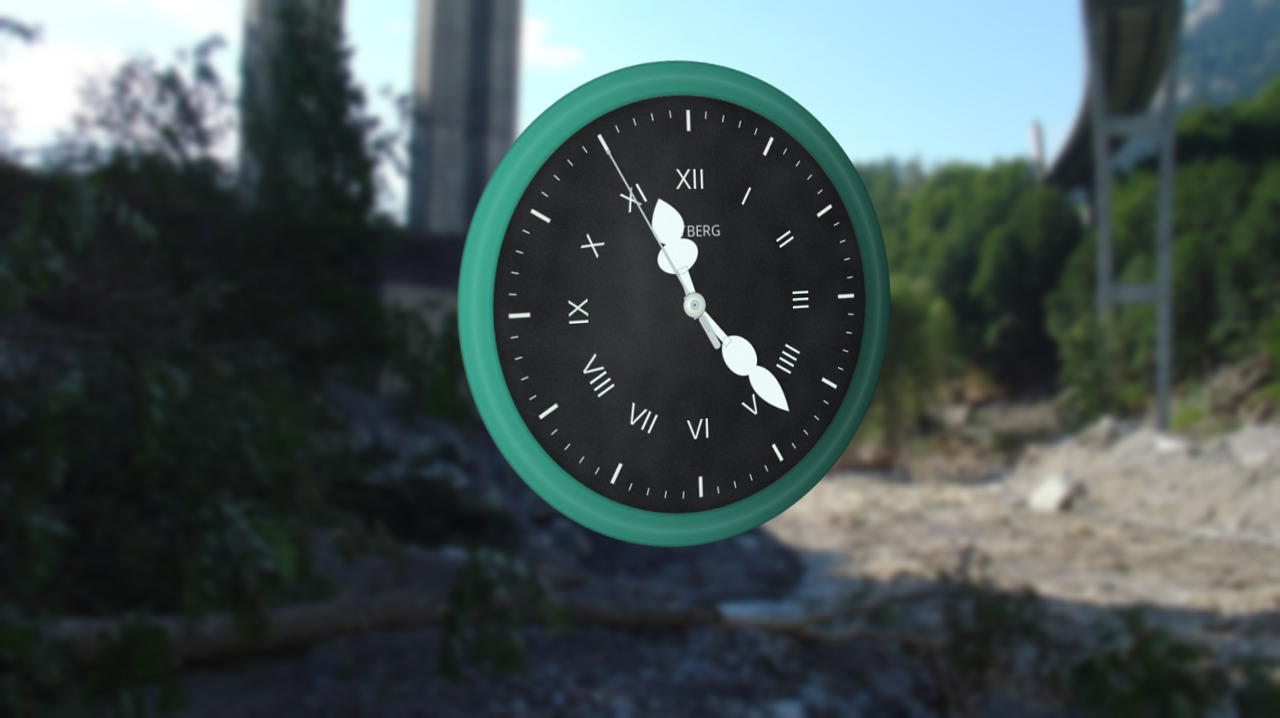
**11:22:55**
